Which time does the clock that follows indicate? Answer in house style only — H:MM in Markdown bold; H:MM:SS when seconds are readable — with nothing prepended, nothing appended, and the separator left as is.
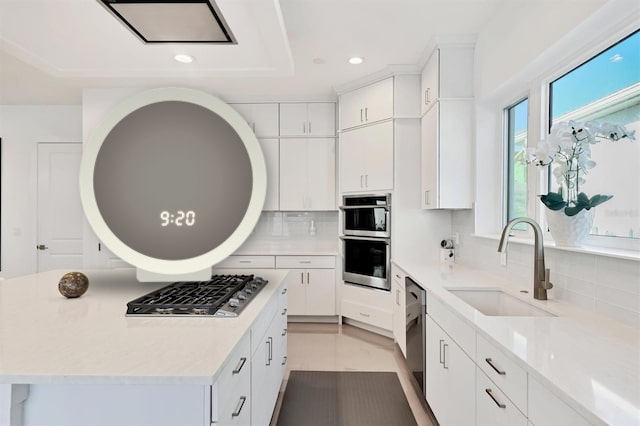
**9:20**
